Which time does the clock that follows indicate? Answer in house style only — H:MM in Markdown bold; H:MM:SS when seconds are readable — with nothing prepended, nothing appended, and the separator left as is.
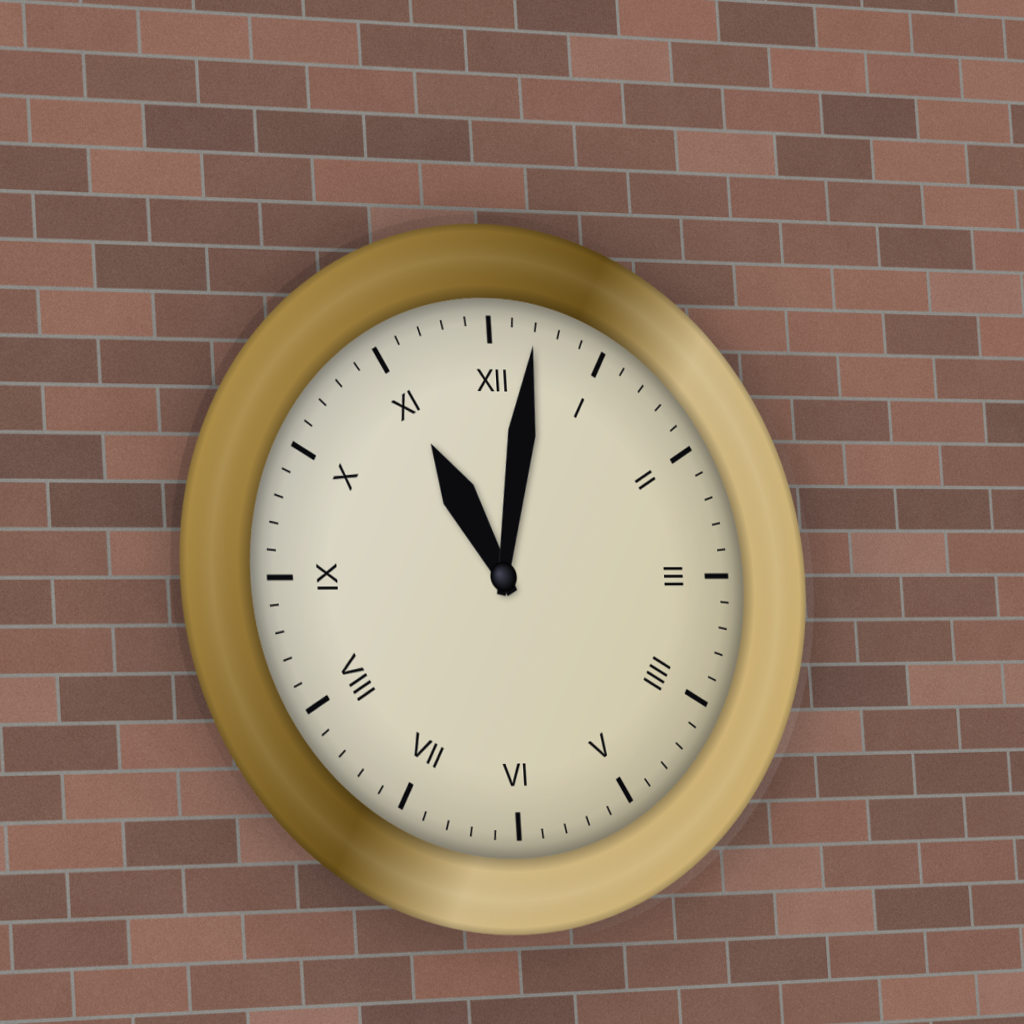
**11:02**
